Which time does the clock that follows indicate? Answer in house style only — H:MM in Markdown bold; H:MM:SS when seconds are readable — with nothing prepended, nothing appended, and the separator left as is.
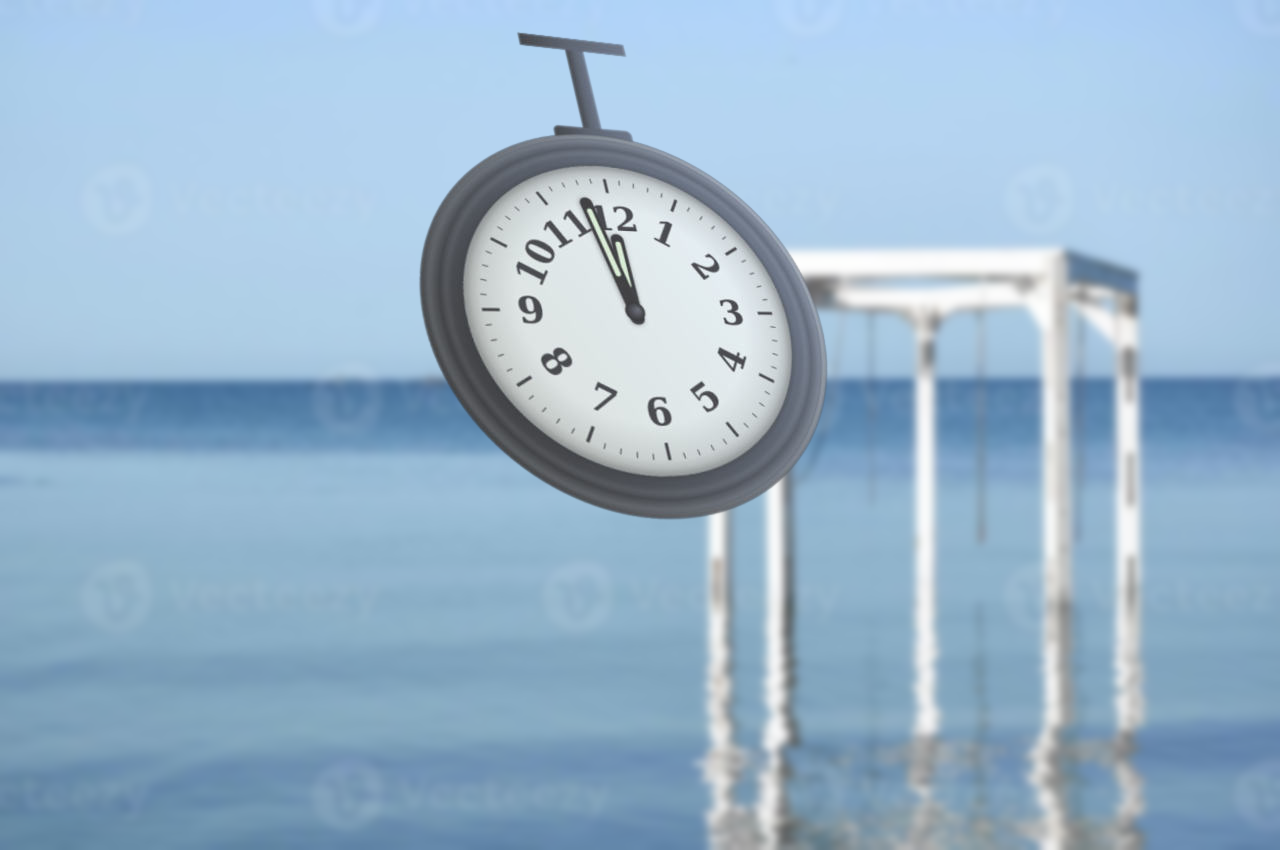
**11:58**
